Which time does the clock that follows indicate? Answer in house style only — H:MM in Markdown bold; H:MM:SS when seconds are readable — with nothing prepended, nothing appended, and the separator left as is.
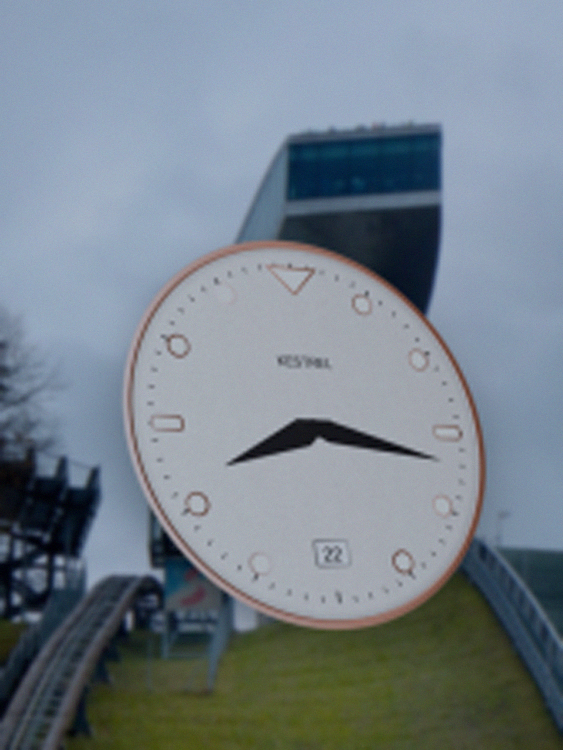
**8:17**
